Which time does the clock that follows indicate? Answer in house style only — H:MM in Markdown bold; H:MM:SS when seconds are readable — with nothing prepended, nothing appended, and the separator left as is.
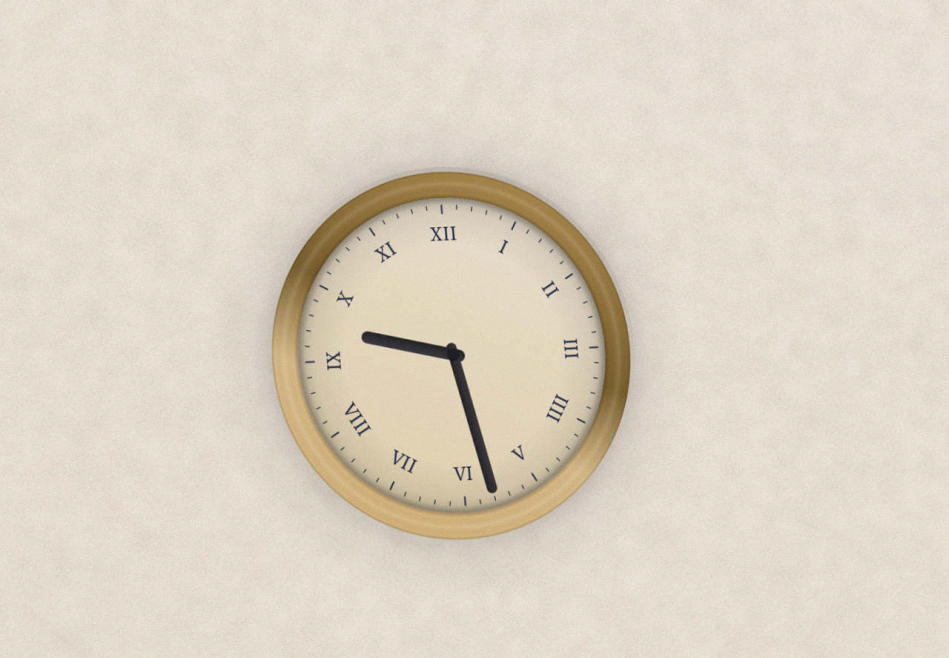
**9:28**
